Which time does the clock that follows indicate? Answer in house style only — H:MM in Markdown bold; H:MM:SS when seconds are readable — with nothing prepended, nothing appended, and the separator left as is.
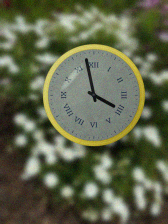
**3:58**
